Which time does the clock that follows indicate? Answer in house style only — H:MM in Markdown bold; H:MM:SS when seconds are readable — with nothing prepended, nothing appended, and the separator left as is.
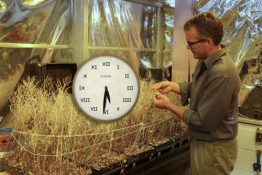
**5:31**
